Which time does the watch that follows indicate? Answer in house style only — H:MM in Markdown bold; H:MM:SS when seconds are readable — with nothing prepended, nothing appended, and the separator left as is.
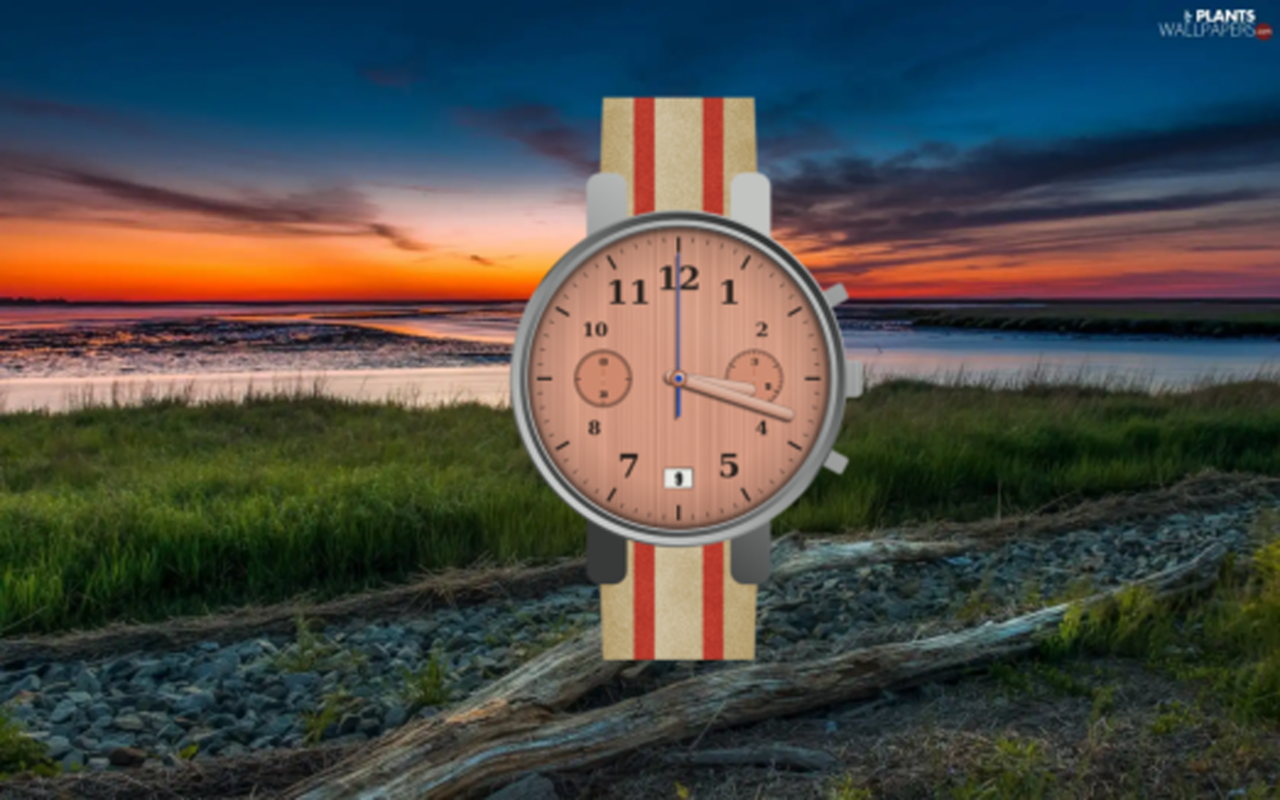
**3:18**
